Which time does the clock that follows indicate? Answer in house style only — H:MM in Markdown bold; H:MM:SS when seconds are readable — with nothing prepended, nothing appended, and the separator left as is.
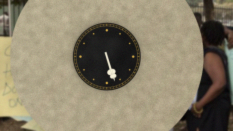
**5:27**
